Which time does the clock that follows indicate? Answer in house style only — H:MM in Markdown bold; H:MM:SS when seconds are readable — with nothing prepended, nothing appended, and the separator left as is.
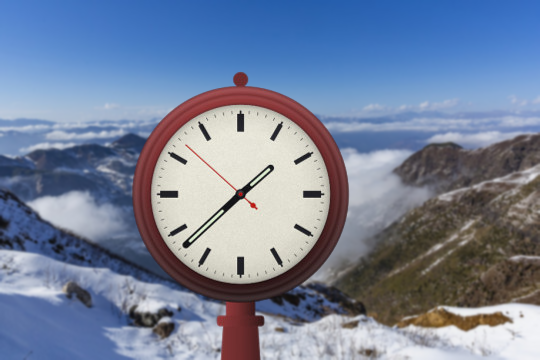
**1:37:52**
